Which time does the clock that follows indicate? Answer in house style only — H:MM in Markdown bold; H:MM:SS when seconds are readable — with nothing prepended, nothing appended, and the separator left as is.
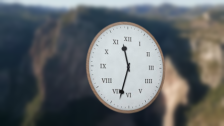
**11:33**
